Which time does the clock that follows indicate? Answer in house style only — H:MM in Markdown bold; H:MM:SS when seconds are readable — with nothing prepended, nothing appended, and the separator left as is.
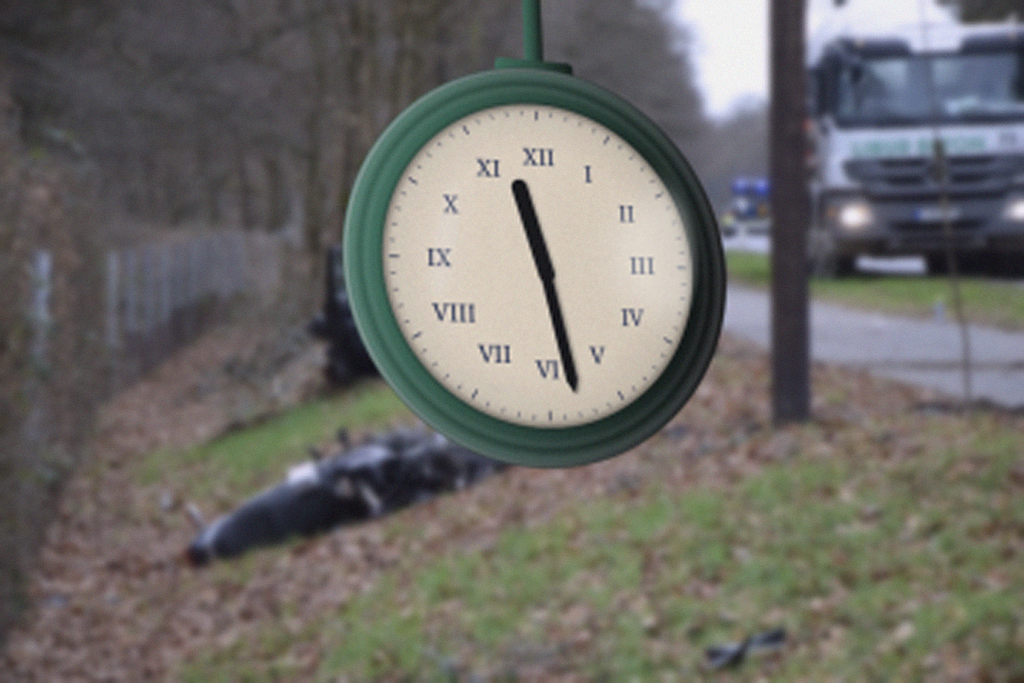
**11:28**
